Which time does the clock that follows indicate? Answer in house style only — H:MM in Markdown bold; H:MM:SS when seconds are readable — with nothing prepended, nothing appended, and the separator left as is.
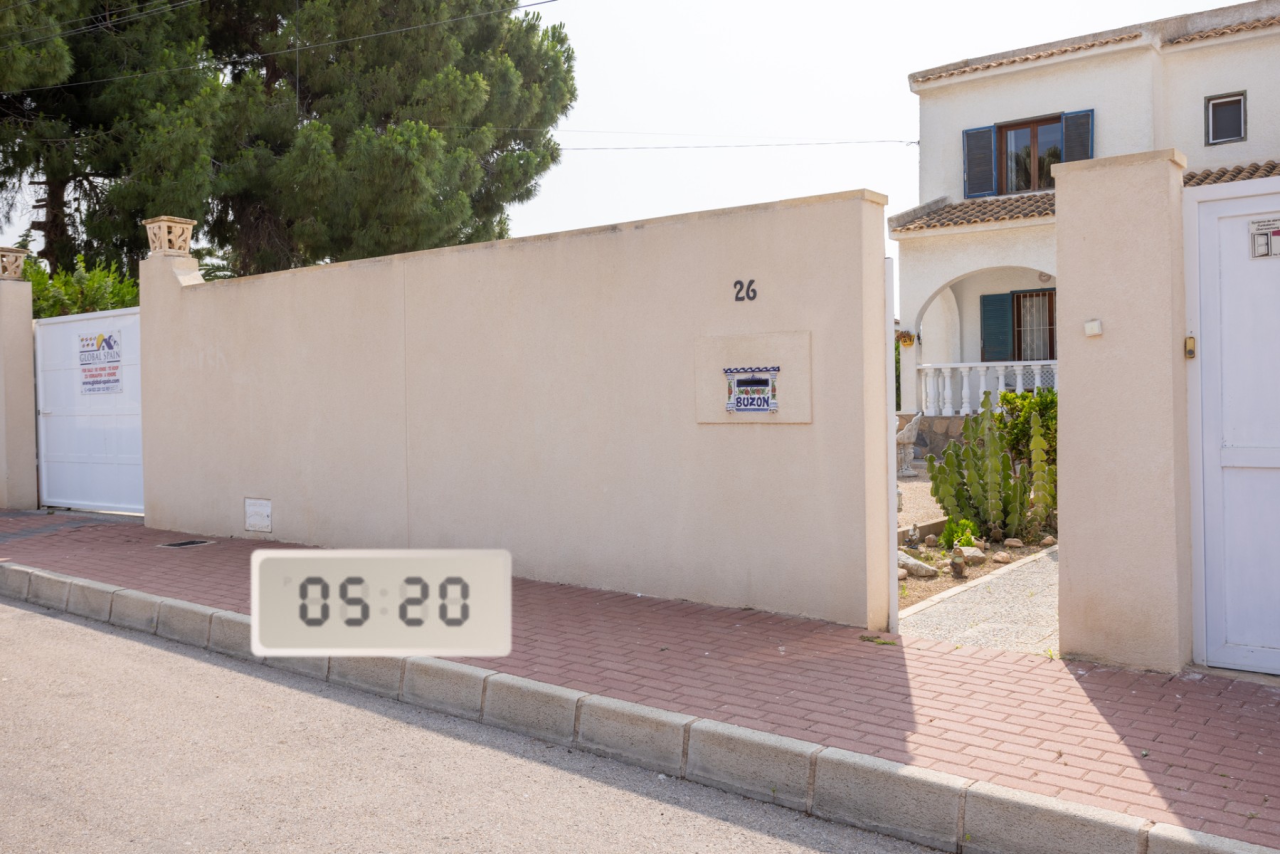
**5:20**
